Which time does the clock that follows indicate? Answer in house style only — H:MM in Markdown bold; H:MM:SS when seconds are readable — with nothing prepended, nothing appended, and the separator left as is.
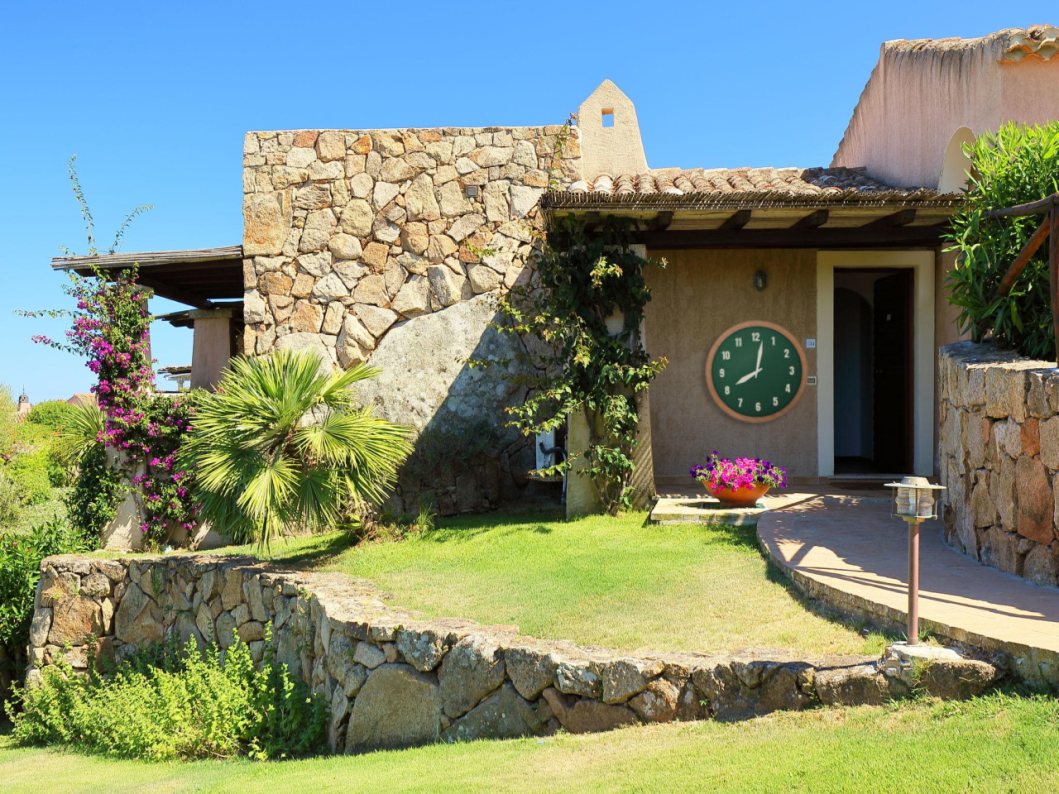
**8:02**
